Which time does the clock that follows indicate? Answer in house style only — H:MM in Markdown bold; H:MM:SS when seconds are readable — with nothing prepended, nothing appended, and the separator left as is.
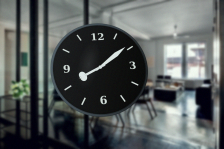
**8:09**
